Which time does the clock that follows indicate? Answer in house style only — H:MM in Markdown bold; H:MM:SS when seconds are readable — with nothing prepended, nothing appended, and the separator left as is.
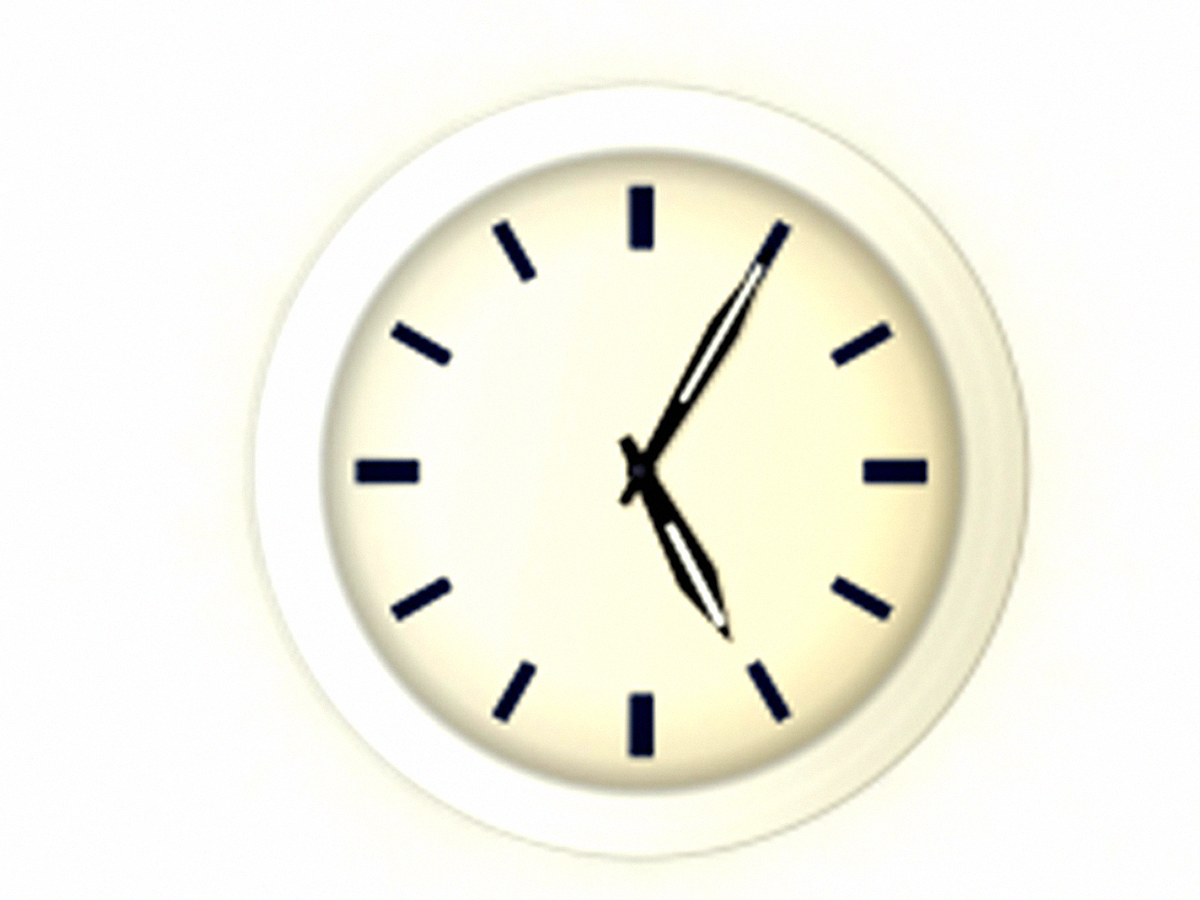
**5:05**
